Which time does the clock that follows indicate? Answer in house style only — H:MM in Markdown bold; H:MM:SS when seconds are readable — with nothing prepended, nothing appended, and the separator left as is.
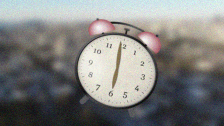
**5:59**
